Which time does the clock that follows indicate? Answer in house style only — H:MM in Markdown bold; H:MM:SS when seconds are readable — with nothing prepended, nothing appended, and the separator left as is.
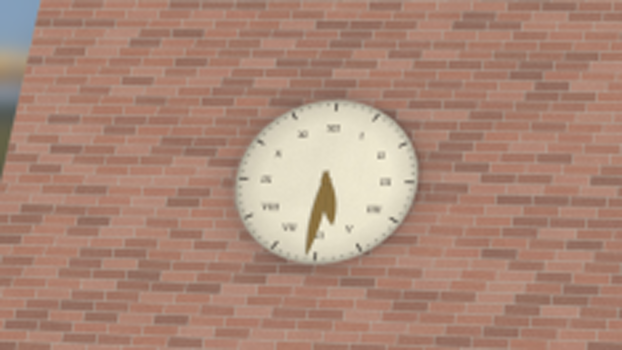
**5:31**
